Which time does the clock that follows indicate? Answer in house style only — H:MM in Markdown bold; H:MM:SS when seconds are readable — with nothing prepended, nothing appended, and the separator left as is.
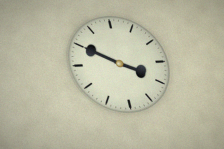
**3:50**
